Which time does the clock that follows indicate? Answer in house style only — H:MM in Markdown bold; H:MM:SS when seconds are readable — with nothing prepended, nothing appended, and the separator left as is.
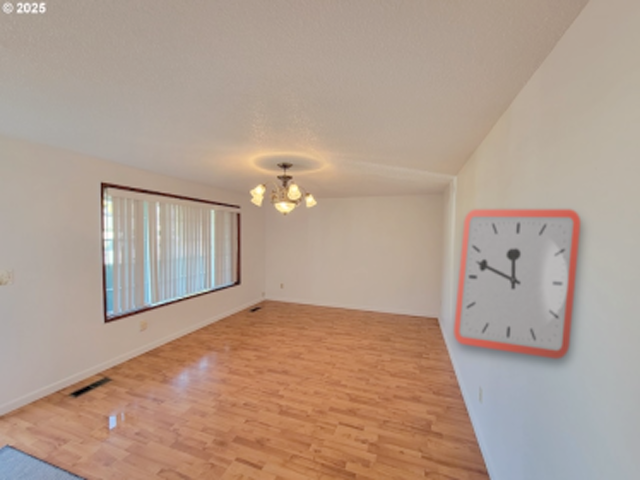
**11:48**
